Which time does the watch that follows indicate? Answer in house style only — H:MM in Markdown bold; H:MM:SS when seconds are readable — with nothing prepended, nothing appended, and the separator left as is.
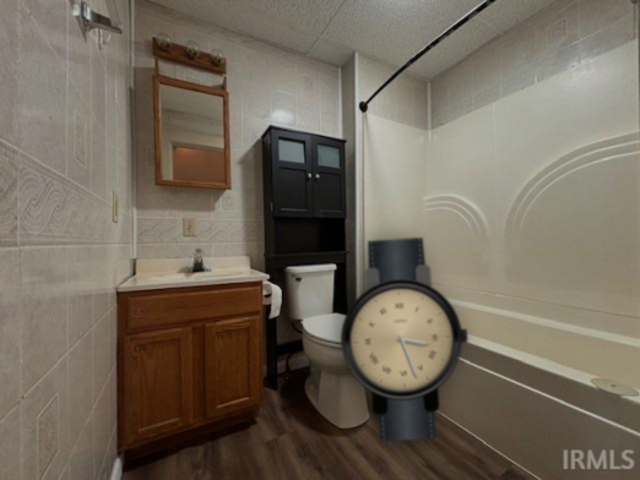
**3:27**
